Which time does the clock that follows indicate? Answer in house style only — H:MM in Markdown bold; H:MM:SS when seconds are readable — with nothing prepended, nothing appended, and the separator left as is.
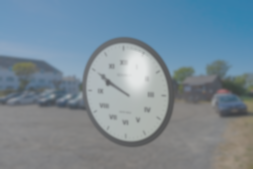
**9:50**
